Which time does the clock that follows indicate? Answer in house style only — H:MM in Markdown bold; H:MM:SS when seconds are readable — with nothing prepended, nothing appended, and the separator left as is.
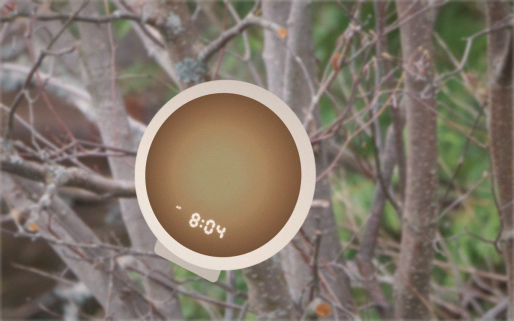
**8:04**
